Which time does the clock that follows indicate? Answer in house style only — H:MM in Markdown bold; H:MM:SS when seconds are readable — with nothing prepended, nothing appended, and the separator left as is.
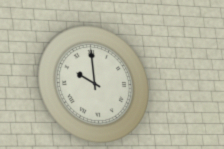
**10:00**
